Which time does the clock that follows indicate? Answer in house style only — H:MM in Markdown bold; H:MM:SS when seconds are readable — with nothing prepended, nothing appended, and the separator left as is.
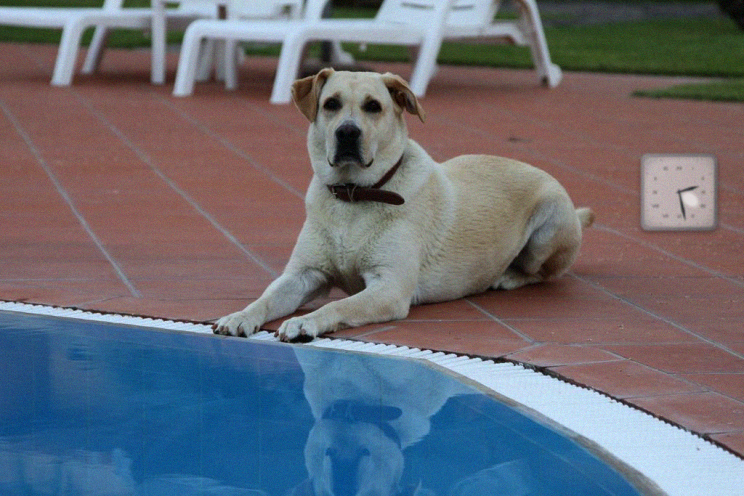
**2:28**
